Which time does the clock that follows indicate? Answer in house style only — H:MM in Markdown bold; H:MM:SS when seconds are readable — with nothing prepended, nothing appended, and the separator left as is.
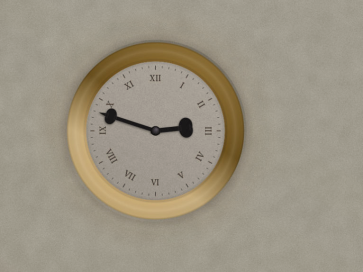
**2:48**
